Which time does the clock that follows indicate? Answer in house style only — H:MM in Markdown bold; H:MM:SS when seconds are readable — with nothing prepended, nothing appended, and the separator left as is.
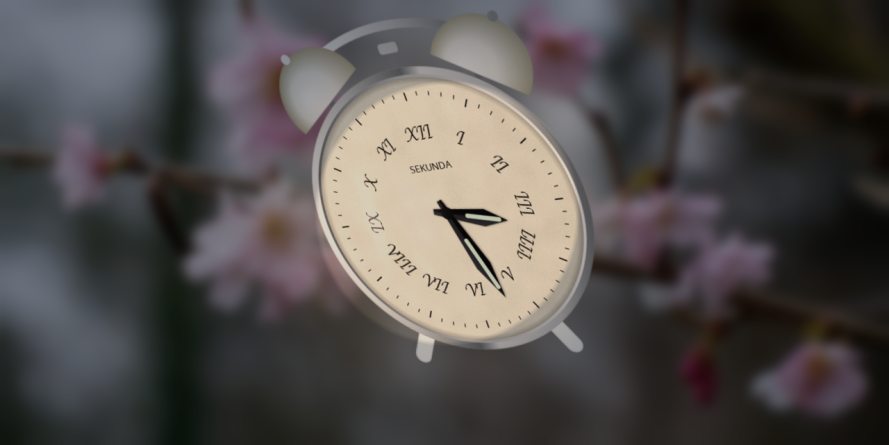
**3:27**
